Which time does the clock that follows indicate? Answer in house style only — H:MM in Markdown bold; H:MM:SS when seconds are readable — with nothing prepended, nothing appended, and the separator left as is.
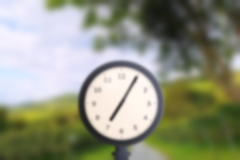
**7:05**
